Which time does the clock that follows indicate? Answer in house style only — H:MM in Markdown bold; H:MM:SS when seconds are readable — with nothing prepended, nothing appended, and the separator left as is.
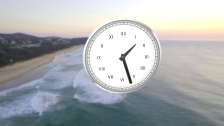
**1:27**
